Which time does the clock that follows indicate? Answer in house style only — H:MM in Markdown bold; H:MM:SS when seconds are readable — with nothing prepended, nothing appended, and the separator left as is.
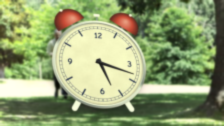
**5:18**
